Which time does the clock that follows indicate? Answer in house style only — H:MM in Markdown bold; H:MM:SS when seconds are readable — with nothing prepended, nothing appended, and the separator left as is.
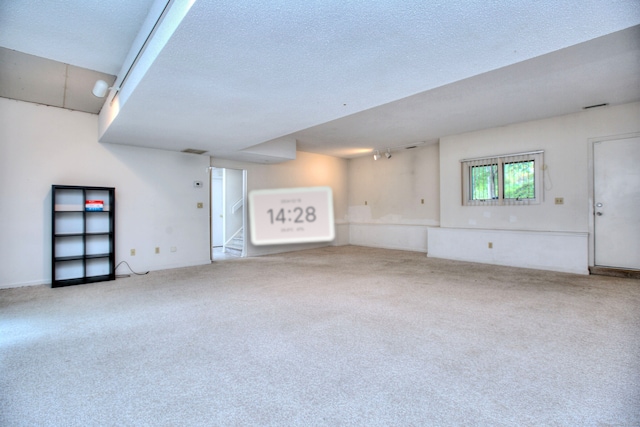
**14:28**
